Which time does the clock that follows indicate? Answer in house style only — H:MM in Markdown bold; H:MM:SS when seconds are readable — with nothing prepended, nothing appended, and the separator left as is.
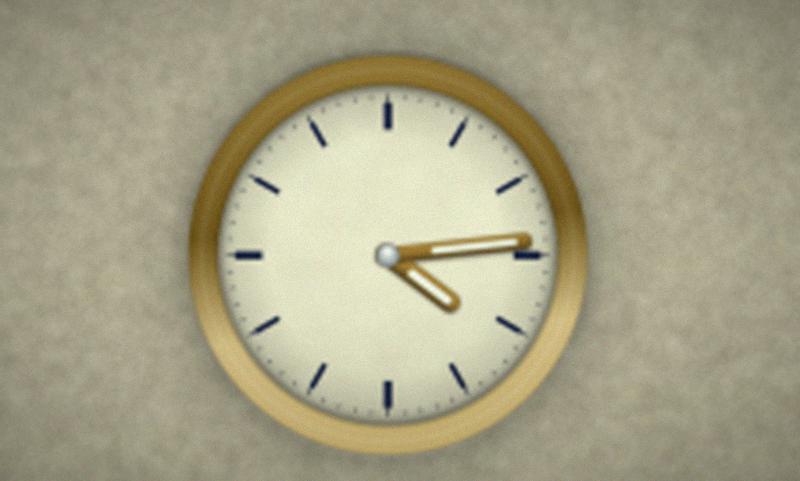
**4:14**
